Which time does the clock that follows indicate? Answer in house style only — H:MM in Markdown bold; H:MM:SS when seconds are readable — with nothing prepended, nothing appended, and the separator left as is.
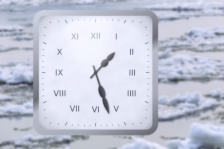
**1:27**
